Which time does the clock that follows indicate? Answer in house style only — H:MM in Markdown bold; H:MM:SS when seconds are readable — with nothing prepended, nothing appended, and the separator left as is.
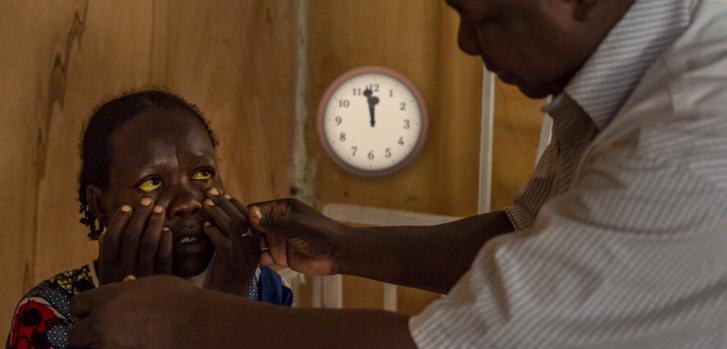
**11:58**
